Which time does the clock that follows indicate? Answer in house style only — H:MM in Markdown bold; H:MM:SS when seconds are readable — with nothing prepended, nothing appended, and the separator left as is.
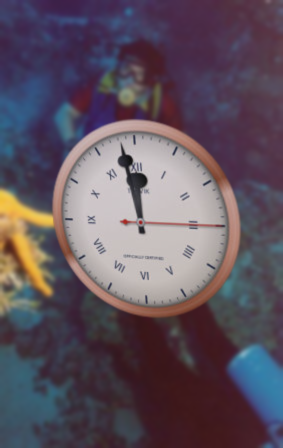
**11:58:15**
